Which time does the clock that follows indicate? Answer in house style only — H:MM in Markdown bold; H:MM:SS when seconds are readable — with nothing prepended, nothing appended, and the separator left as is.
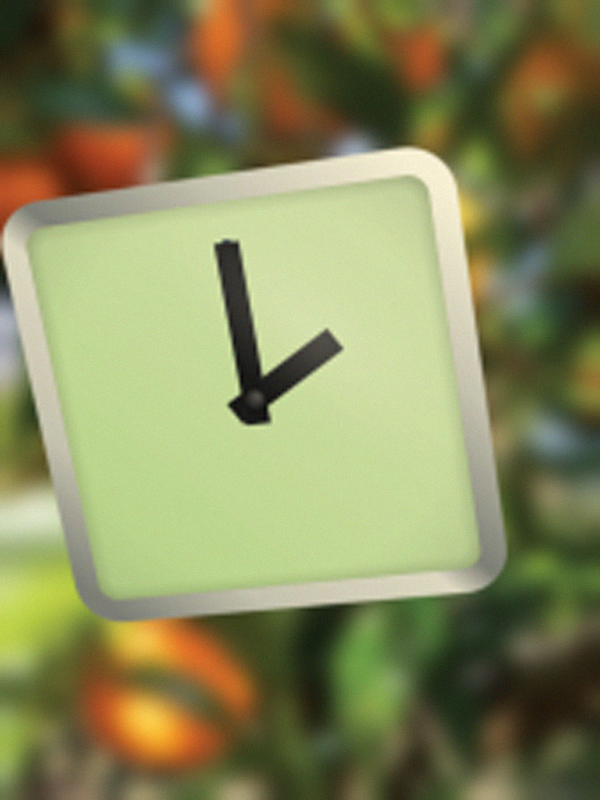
**2:00**
